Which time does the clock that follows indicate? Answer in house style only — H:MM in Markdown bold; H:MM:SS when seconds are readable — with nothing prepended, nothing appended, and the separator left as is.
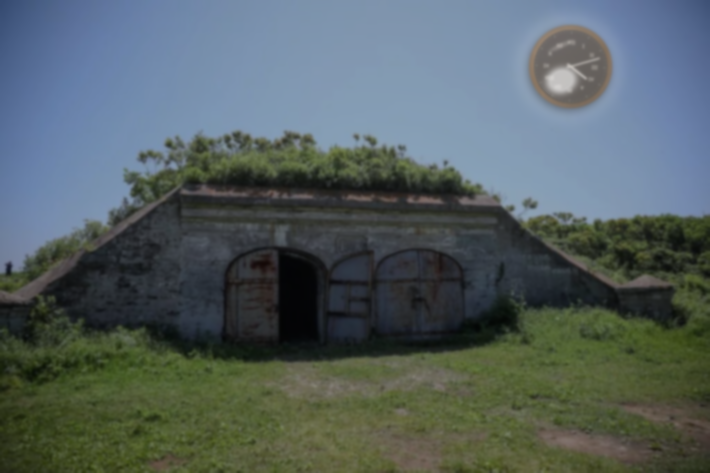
**4:12**
